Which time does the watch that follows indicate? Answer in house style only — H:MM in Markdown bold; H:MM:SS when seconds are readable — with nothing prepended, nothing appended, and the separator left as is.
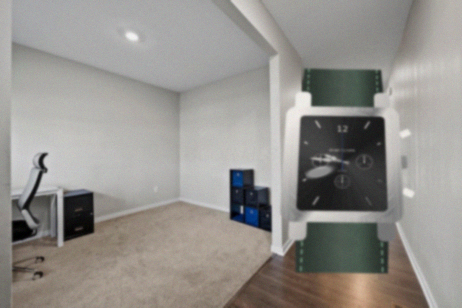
**9:46**
